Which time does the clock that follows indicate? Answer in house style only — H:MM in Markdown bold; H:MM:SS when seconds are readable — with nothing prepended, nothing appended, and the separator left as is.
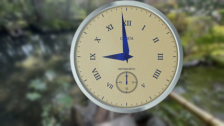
**8:59**
